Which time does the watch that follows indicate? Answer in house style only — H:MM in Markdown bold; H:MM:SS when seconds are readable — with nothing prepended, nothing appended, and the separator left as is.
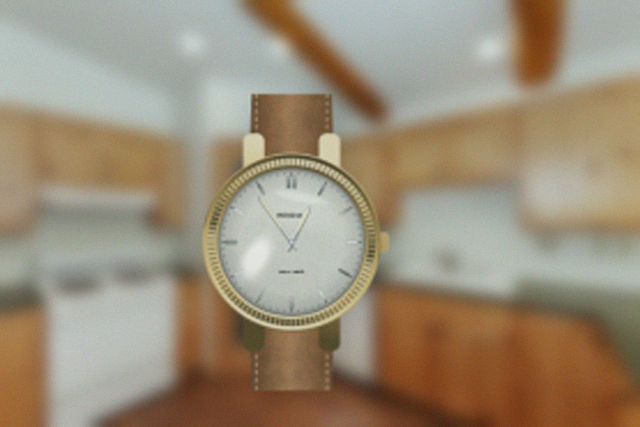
**12:54**
